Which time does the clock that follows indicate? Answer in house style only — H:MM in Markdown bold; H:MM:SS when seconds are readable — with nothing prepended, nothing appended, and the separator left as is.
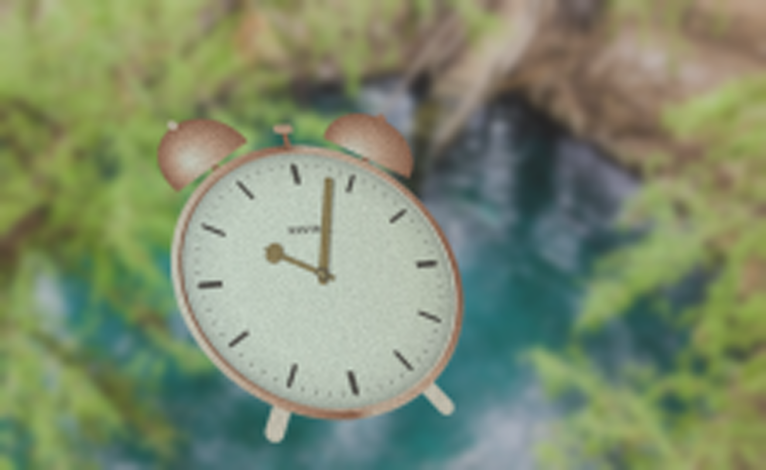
**10:03**
